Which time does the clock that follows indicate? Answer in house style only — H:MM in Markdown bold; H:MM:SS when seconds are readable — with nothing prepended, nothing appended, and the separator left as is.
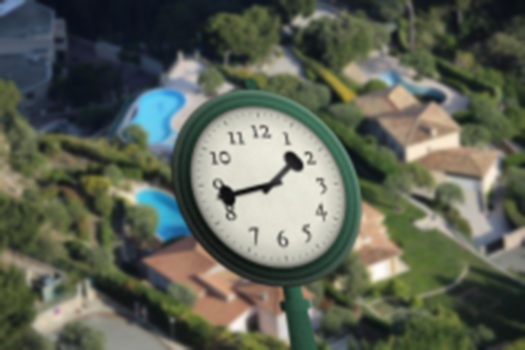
**1:43**
